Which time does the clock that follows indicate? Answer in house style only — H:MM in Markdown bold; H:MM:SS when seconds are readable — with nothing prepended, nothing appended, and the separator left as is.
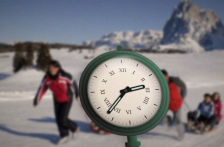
**2:37**
